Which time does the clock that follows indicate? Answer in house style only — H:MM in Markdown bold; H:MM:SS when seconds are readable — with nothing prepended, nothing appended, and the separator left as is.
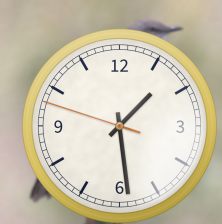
**1:28:48**
